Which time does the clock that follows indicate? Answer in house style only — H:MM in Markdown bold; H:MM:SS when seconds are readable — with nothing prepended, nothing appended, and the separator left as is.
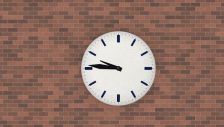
**9:46**
